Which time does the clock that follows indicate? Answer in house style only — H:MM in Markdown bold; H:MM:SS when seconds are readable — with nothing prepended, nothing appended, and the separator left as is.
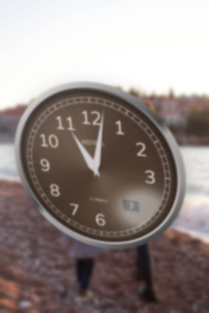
**11:02**
